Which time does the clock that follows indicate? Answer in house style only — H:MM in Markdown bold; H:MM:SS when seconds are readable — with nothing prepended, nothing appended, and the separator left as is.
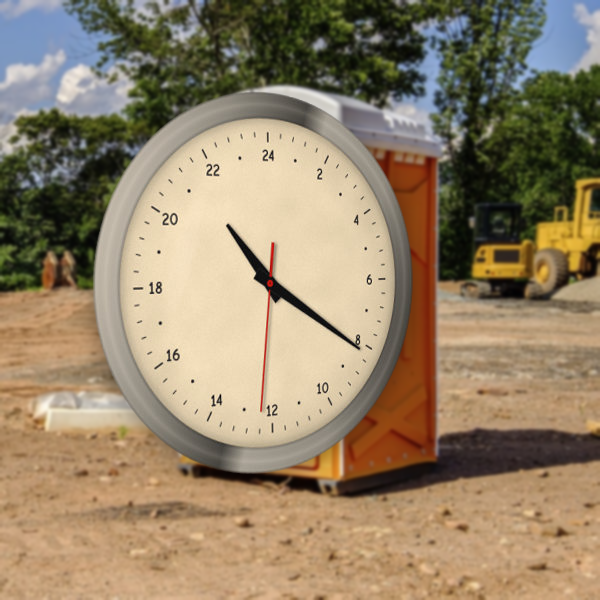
**21:20:31**
